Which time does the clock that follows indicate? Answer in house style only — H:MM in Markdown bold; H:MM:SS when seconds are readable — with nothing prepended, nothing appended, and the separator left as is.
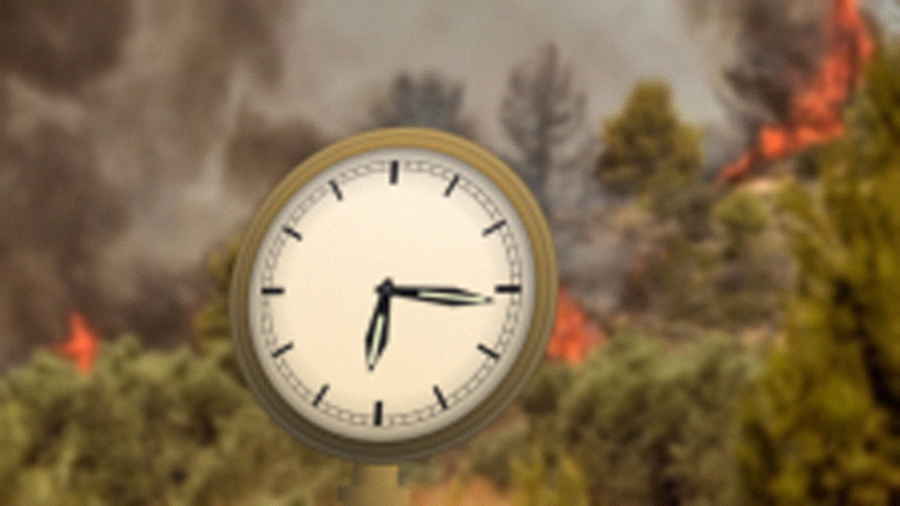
**6:16**
